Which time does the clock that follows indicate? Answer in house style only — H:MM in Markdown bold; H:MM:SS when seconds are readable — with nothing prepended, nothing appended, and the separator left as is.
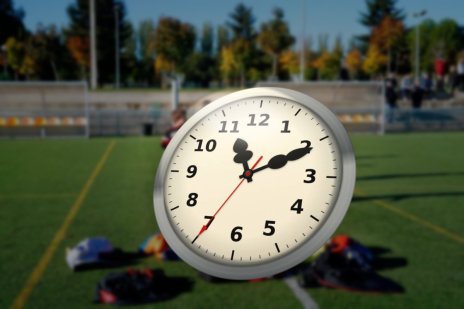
**11:10:35**
